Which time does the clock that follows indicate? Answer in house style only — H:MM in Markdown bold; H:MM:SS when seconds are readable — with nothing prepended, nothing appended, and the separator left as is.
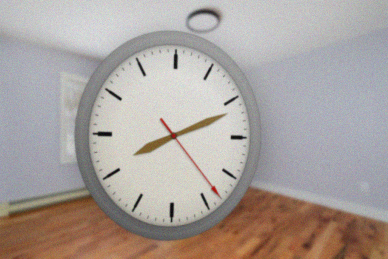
**8:11:23**
